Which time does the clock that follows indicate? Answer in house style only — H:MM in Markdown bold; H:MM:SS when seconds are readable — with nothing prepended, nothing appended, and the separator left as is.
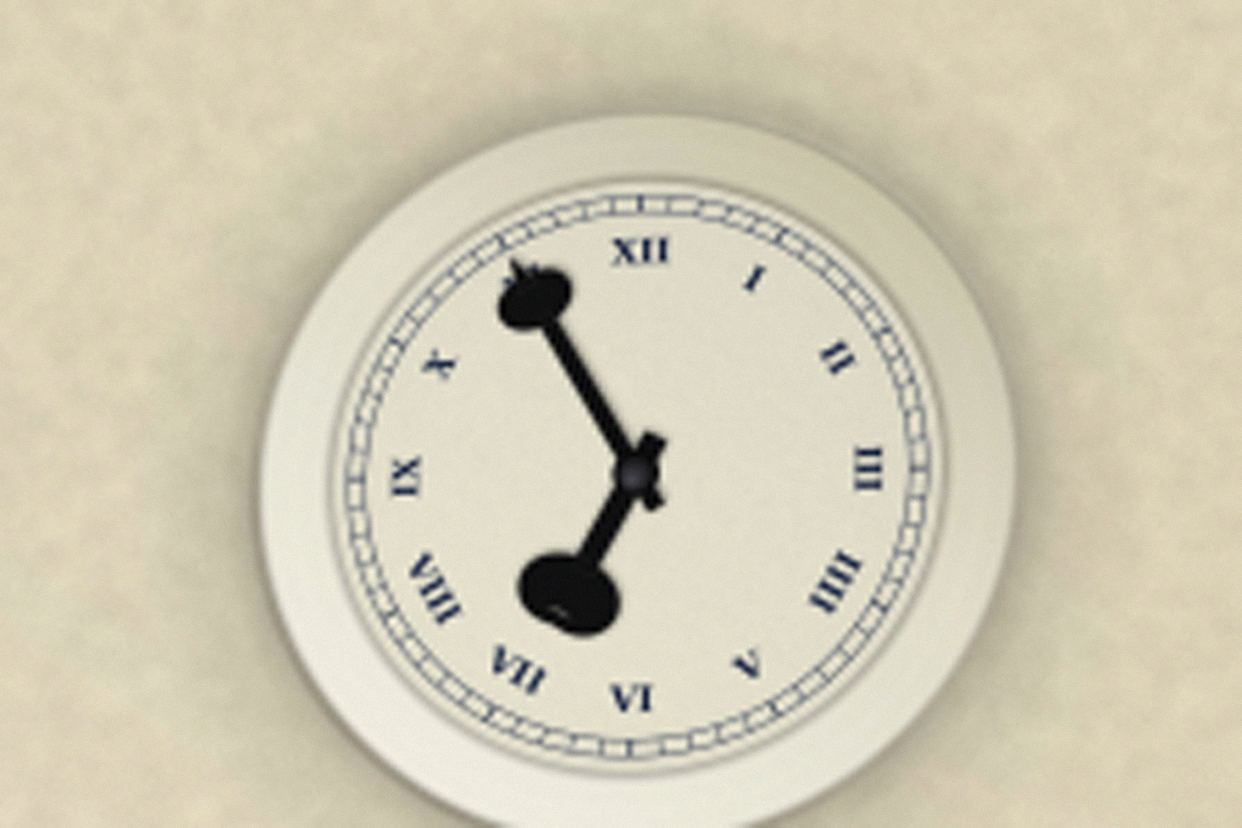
**6:55**
